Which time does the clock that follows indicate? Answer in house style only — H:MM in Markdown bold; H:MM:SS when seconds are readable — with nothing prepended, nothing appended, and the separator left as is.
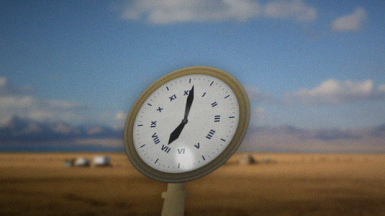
**7:01**
